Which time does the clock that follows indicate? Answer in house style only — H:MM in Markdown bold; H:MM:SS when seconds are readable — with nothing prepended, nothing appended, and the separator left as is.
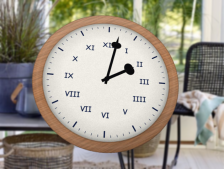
**2:02**
